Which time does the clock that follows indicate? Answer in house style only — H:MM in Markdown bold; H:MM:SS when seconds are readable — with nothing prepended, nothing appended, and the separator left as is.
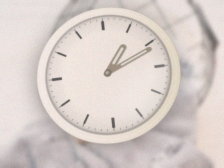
**1:11**
